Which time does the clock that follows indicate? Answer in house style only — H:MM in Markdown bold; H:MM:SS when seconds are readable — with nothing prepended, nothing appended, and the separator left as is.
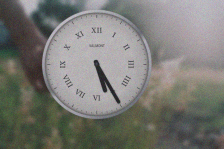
**5:25**
